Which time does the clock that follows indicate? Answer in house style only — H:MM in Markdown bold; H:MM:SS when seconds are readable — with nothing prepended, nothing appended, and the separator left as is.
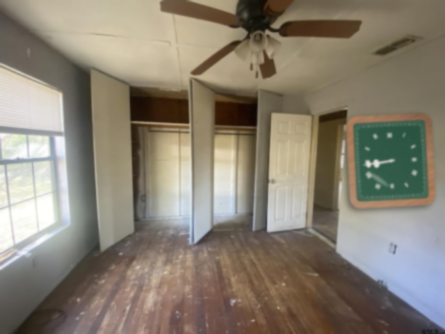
**8:44**
